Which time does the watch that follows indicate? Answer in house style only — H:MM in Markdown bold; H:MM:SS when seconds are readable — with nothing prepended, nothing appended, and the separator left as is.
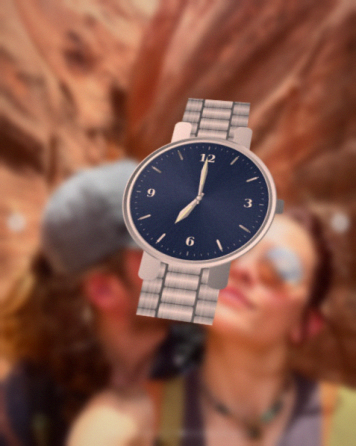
**7:00**
